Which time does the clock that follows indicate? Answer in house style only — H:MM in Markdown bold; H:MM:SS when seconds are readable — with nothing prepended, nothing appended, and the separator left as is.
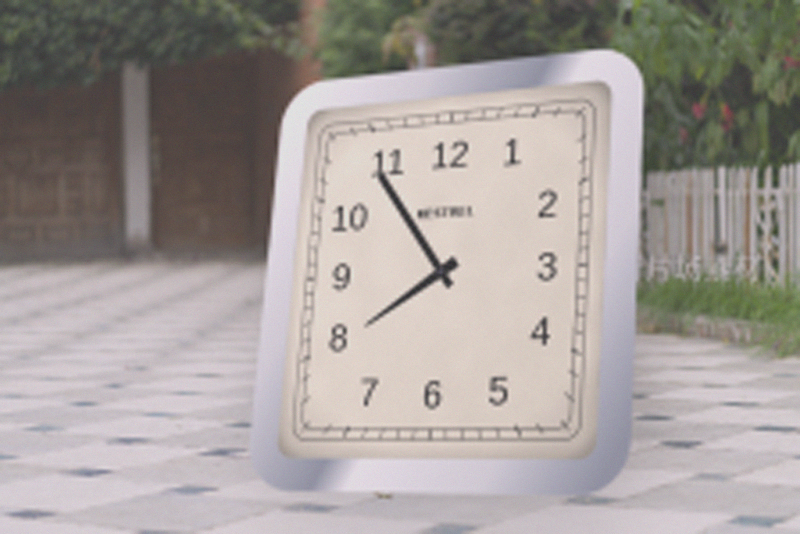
**7:54**
